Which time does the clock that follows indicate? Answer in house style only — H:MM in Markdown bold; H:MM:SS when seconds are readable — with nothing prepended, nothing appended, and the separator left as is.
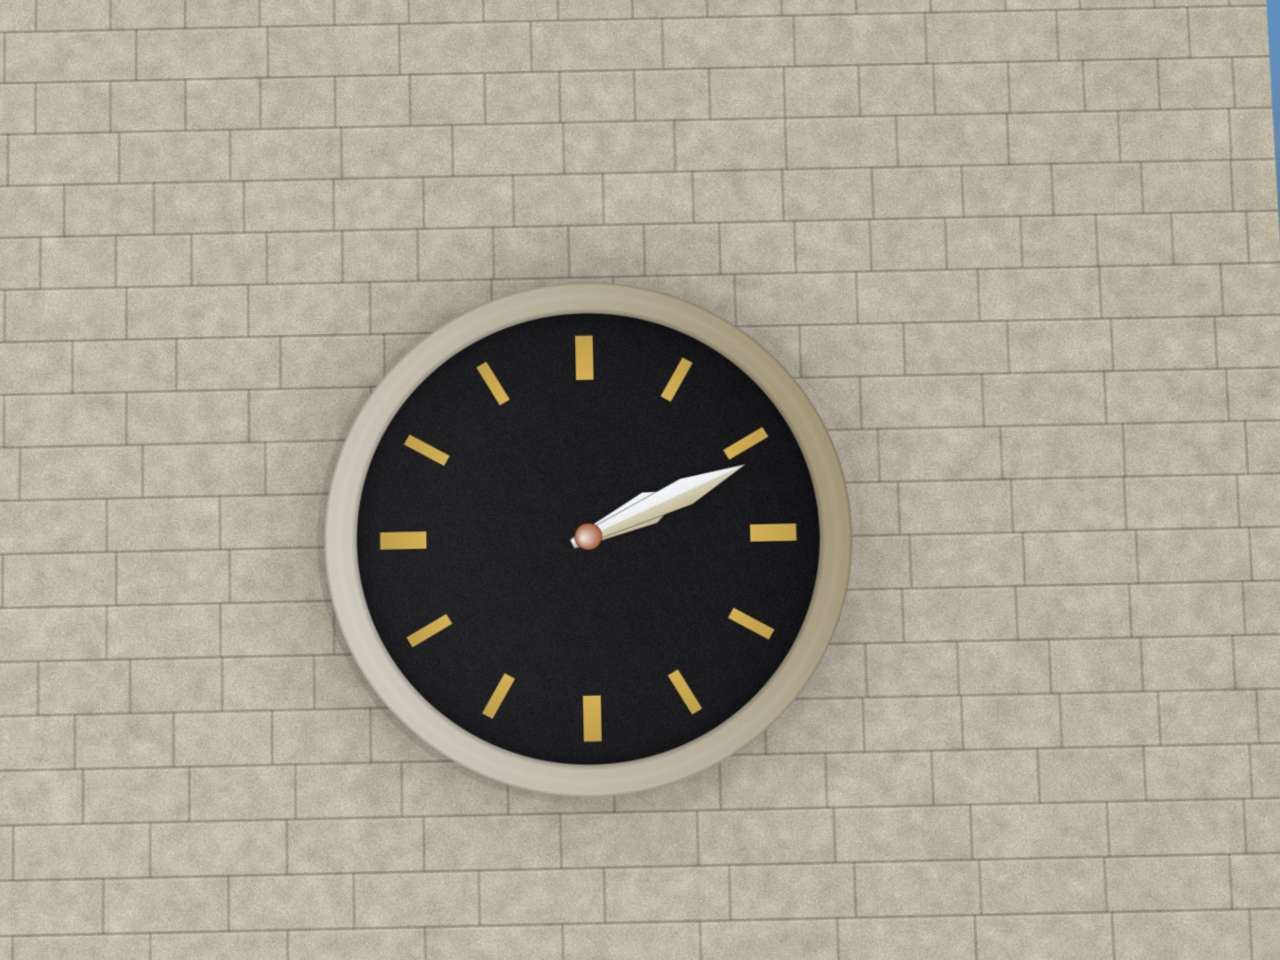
**2:11**
